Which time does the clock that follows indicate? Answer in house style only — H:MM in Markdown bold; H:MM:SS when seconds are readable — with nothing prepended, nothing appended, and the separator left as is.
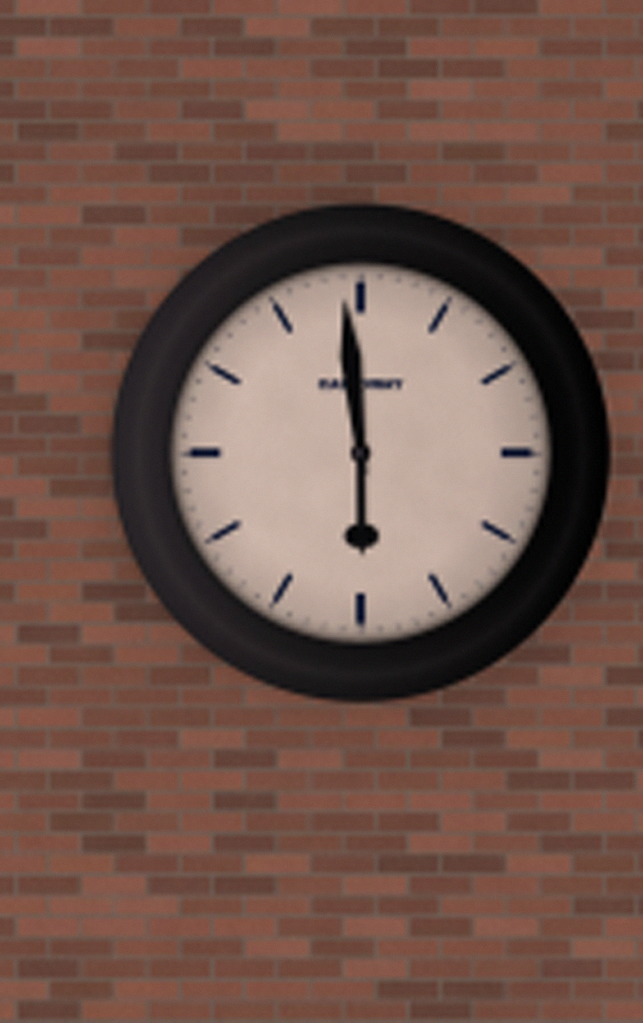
**5:59**
